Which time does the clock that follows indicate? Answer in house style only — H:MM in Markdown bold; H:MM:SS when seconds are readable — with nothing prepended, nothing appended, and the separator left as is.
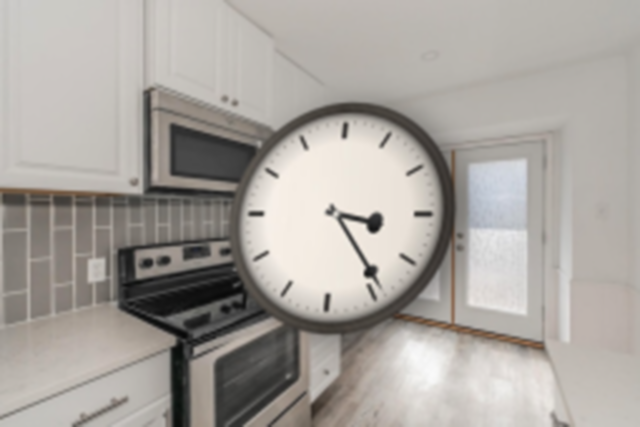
**3:24**
